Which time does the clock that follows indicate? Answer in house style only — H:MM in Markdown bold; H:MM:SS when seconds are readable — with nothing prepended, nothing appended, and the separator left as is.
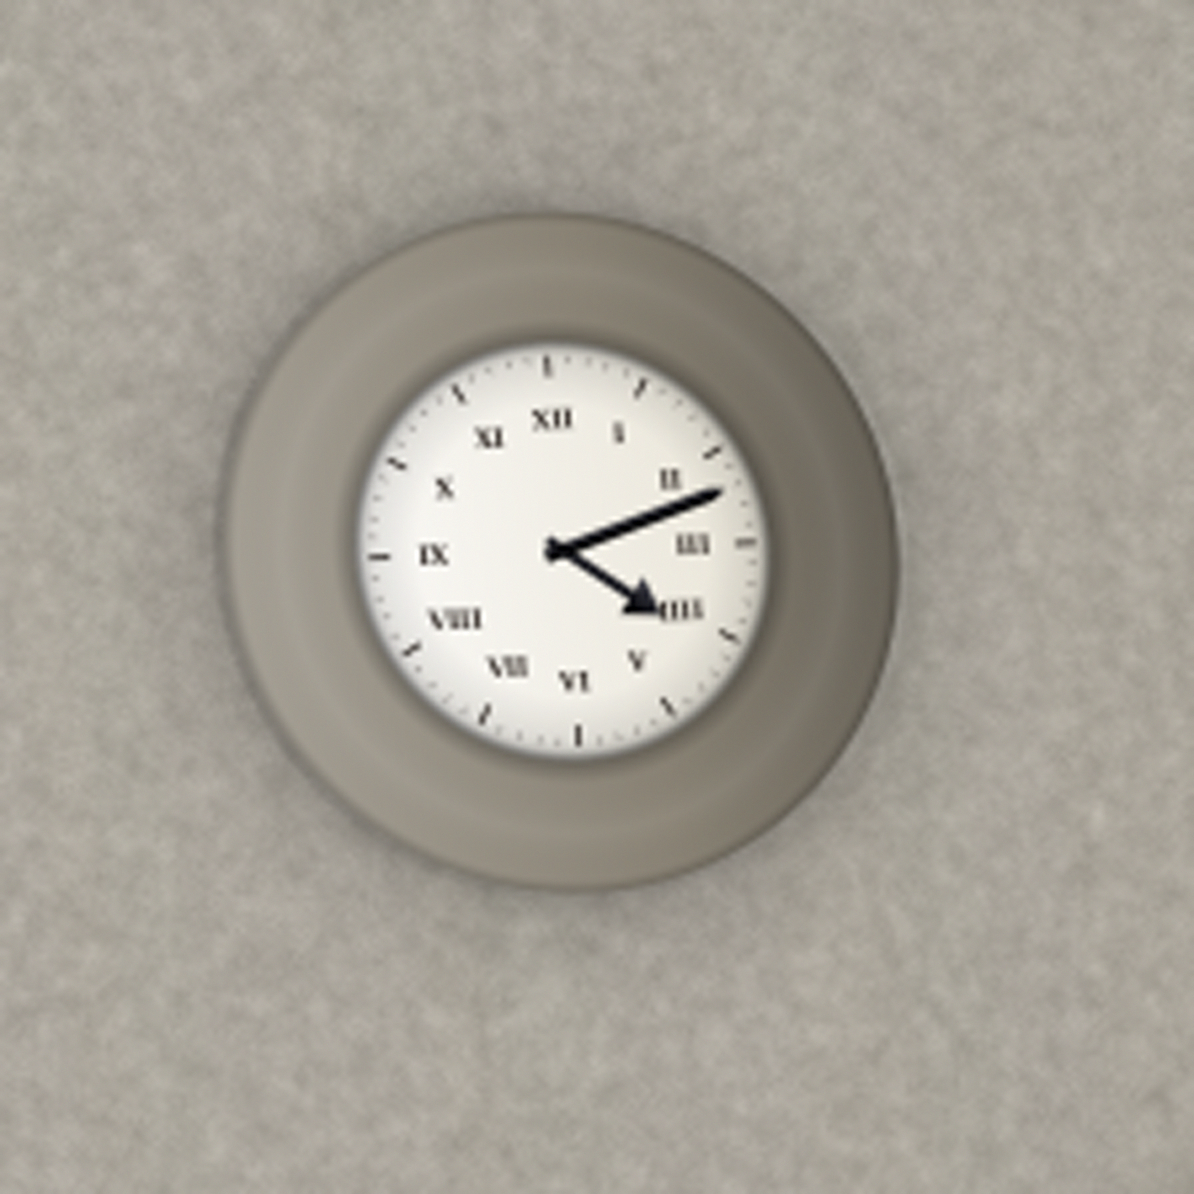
**4:12**
